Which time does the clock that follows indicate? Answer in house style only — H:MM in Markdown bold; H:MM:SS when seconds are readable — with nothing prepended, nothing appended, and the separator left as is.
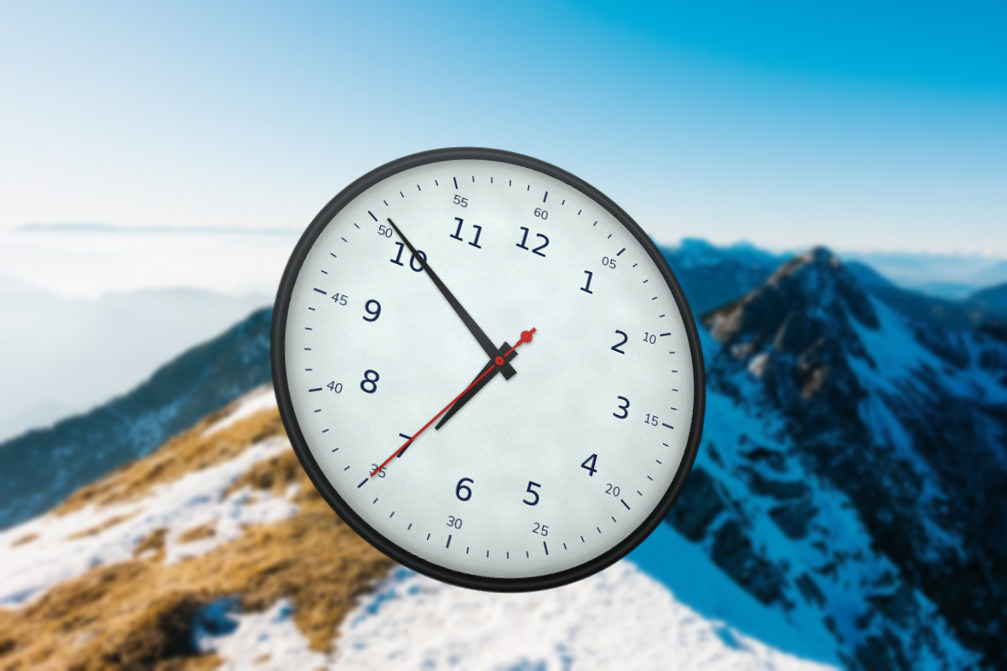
**6:50:35**
